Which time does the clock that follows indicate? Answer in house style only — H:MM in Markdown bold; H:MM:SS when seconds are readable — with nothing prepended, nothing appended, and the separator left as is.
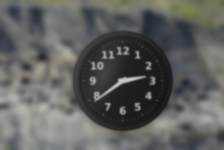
**2:39**
